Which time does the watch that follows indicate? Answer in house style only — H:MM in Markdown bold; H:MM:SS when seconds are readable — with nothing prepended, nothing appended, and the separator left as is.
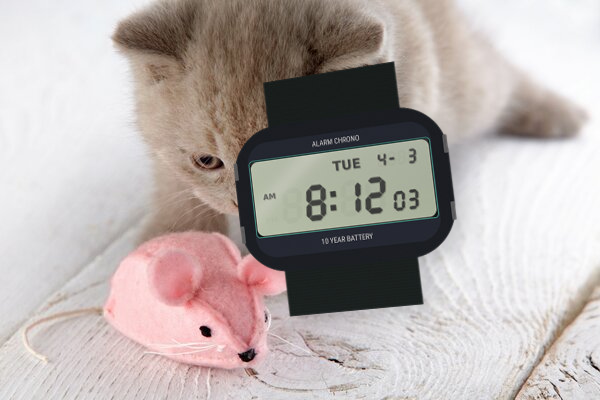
**8:12:03**
